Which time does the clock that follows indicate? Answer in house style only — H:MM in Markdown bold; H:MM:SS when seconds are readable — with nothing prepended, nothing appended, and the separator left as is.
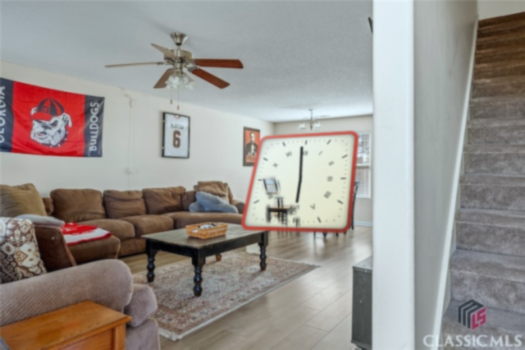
**5:59**
